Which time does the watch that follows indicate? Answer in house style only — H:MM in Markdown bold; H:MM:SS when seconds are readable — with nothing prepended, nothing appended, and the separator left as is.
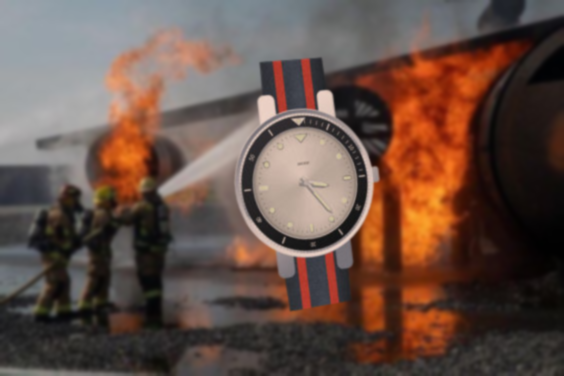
**3:24**
